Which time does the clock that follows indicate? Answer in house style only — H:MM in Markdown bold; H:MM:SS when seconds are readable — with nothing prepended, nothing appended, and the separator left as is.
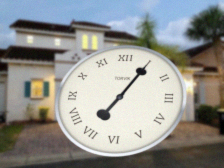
**7:05**
